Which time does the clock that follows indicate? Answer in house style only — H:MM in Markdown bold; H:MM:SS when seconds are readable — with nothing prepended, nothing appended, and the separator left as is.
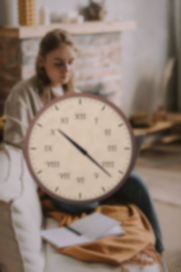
**10:22**
